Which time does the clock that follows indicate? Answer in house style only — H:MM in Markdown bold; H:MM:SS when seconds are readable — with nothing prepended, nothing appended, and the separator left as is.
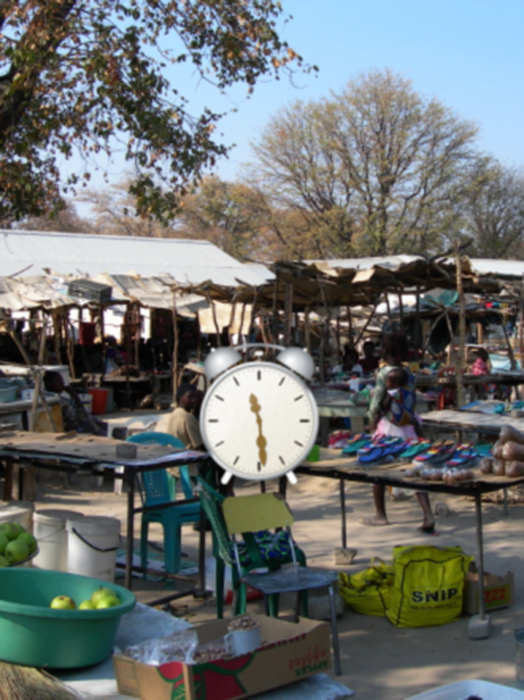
**11:29**
